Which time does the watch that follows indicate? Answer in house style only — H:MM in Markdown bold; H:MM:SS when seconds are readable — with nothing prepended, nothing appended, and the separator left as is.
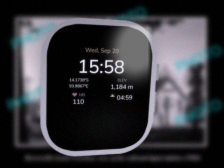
**15:58**
